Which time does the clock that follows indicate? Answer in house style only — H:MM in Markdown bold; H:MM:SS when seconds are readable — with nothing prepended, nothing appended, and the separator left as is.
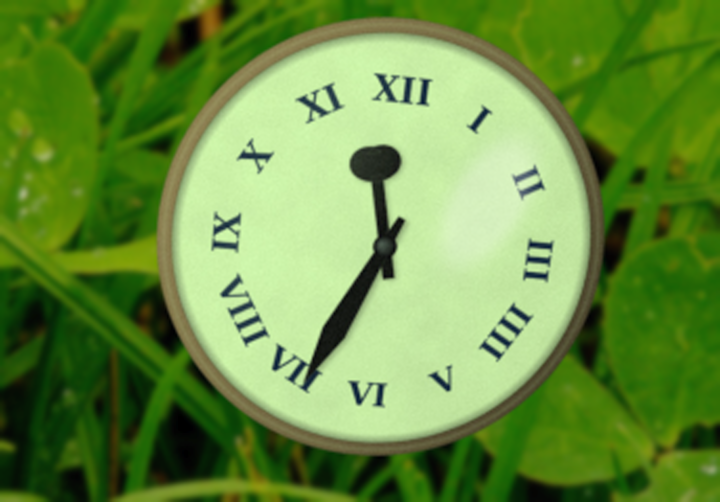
**11:34**
